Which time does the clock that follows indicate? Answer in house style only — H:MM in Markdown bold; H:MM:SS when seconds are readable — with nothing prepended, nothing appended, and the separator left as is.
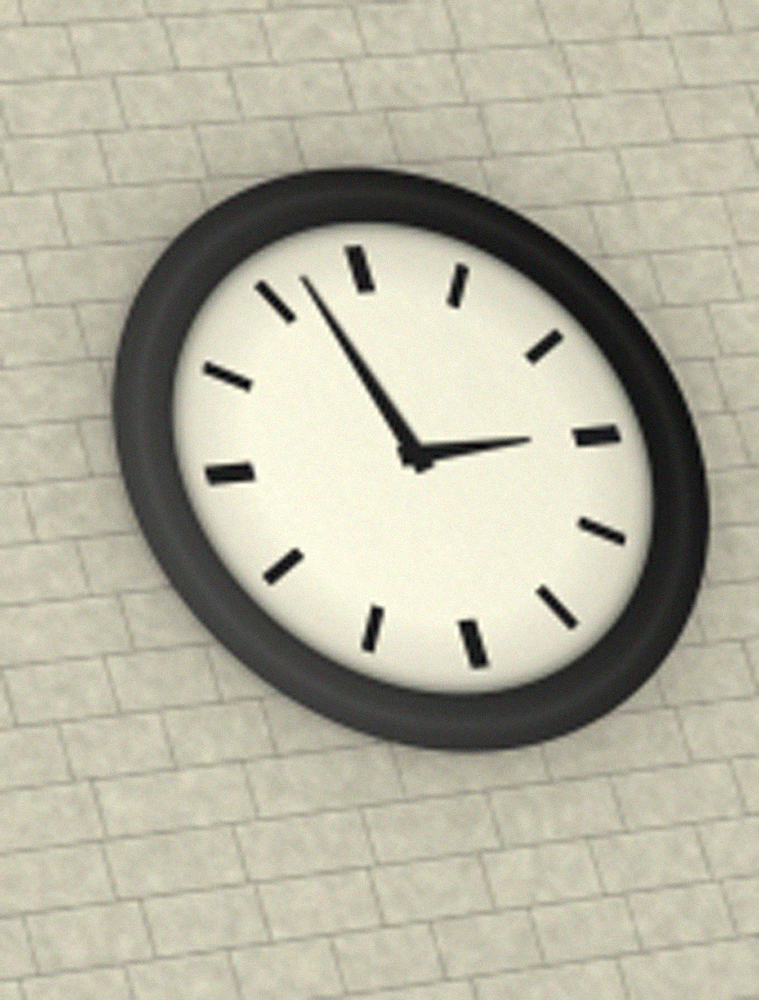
**2:57**
